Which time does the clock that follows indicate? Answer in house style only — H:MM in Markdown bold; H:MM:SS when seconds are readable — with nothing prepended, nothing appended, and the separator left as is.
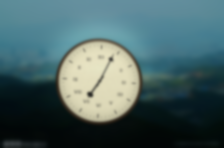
**7:04**
